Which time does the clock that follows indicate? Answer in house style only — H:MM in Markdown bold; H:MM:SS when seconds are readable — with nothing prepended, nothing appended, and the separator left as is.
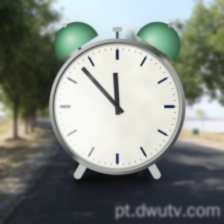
**11:53**
